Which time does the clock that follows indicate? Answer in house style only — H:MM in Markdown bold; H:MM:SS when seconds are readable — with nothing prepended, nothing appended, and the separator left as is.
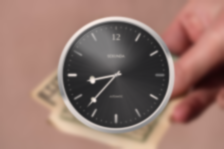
**8:37**
